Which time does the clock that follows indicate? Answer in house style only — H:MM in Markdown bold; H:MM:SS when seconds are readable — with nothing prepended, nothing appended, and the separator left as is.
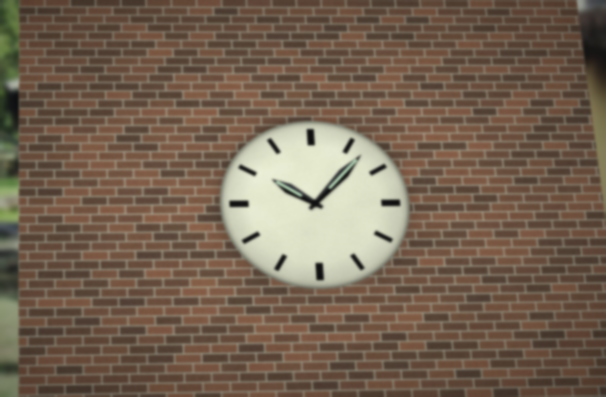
**10:07**
